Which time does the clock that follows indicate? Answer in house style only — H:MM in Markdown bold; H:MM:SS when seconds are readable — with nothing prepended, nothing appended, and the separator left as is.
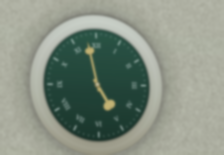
**4:58**
